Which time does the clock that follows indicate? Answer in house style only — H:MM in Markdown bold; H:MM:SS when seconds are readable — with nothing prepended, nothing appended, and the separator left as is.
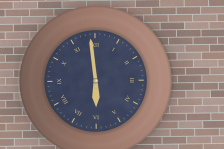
**5:59**
